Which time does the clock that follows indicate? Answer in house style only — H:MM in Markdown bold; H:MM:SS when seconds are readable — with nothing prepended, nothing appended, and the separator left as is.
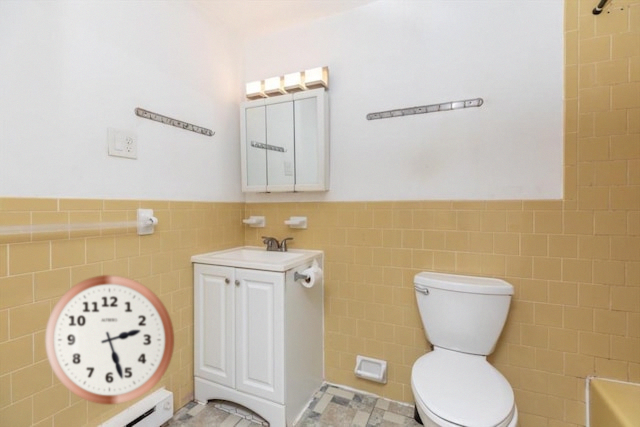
**2:27**
